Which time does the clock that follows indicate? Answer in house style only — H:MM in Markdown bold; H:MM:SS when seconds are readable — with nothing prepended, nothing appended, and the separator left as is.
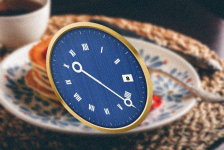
**10:22**
